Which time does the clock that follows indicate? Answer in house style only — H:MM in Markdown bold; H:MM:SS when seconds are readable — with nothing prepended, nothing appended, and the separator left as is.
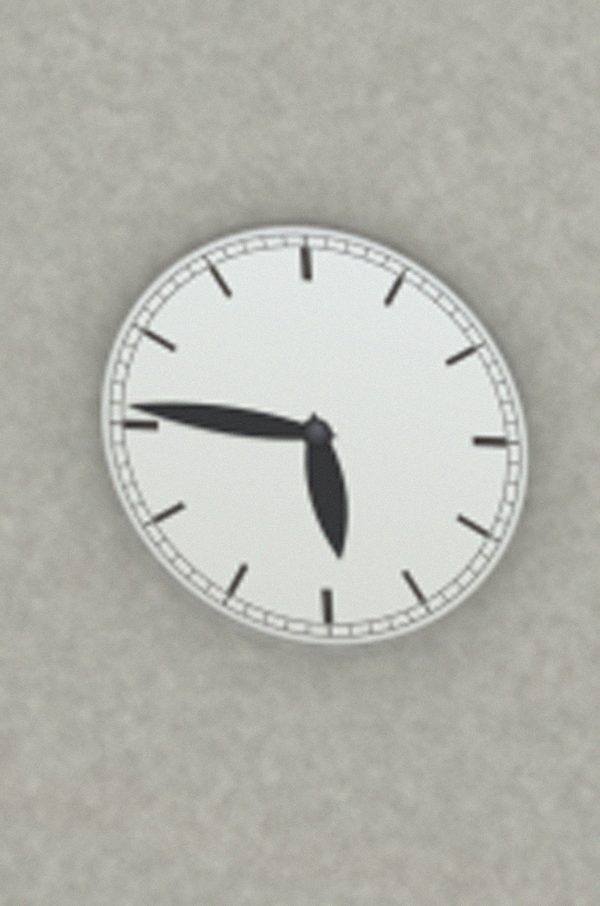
**5:46**
